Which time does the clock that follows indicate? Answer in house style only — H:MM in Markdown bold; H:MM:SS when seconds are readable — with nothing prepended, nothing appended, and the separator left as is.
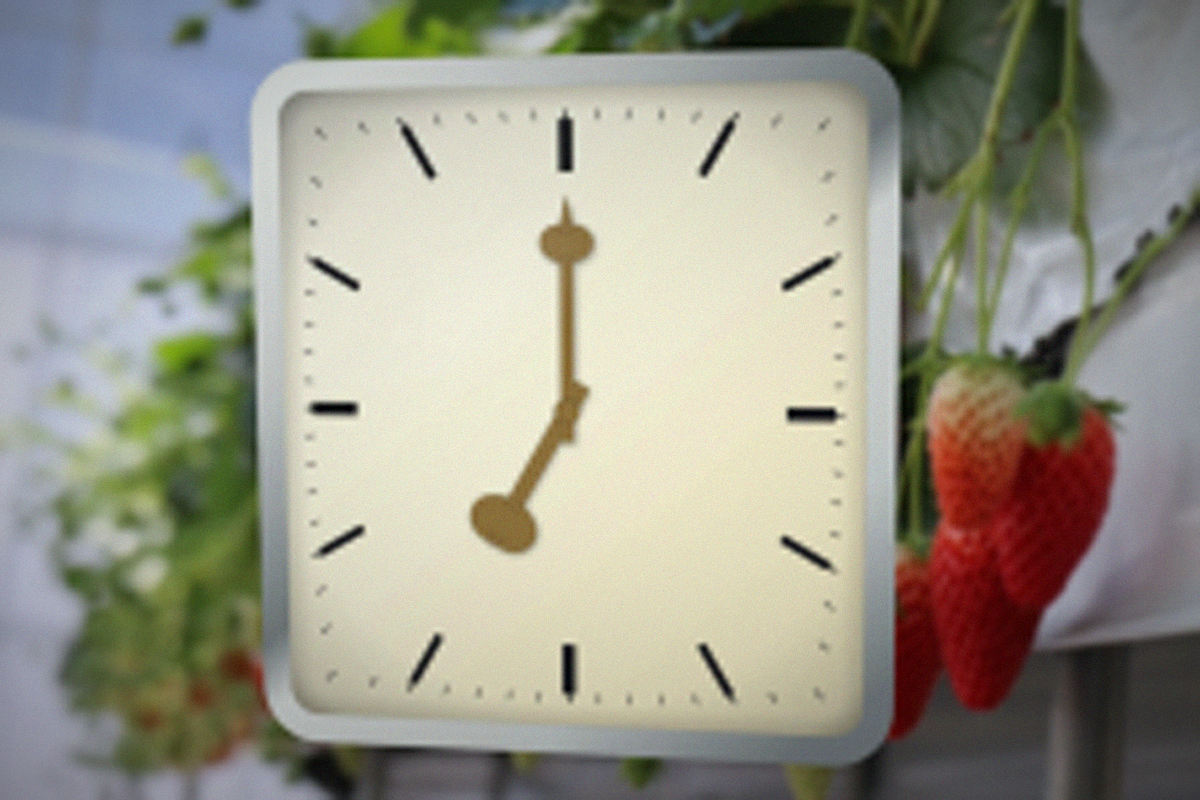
**7:00**
